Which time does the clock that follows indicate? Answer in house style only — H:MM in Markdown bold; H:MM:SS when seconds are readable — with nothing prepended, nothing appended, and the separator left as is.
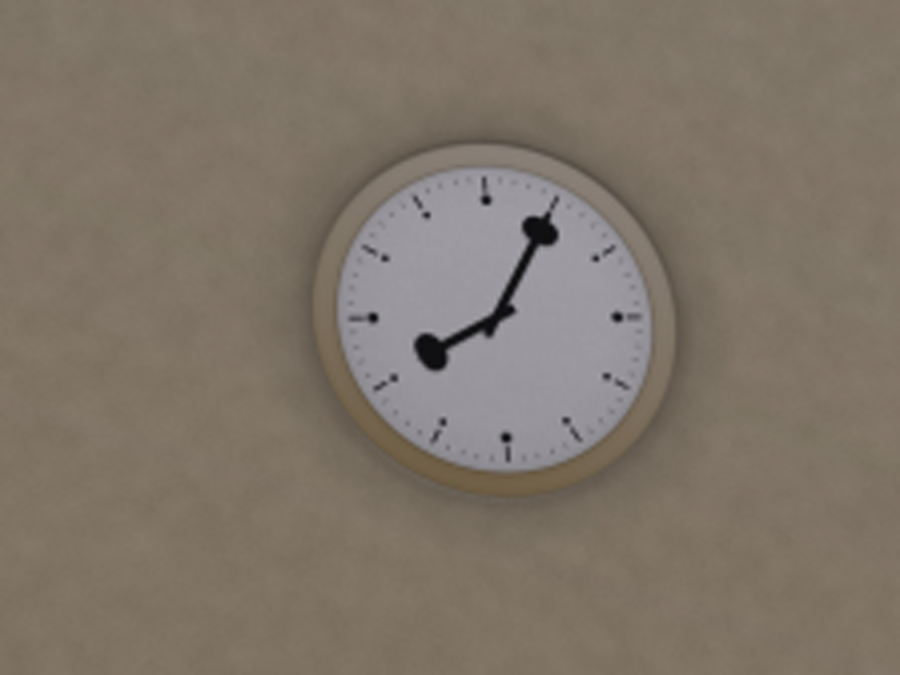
**8:05**
